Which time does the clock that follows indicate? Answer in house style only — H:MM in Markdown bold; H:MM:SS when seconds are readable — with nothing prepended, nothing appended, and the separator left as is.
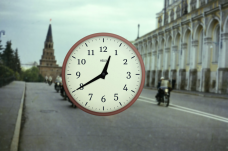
**12:40**
